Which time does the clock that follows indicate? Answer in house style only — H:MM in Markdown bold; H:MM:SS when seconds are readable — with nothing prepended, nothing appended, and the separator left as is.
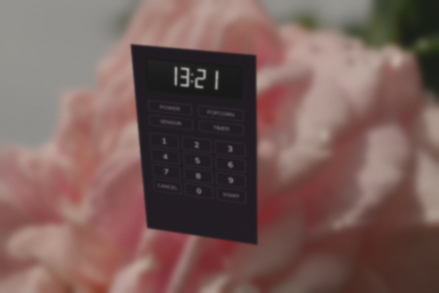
**13:21**
